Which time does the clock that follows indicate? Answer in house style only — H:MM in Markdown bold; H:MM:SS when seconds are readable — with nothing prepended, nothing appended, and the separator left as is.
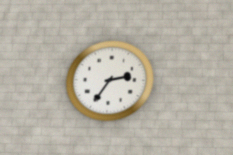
**2:35**
